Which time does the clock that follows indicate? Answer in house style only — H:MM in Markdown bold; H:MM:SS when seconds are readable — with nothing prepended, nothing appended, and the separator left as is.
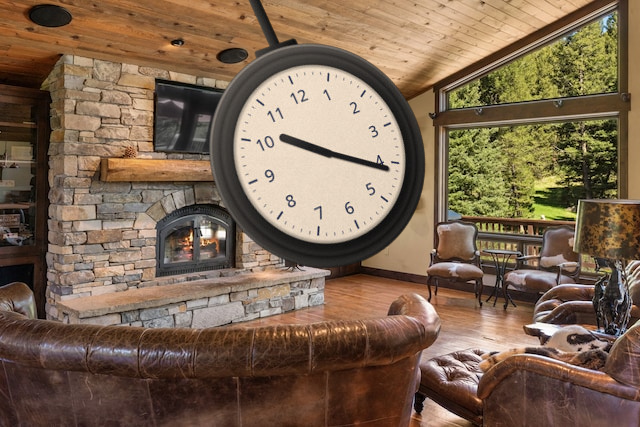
**10:21**
